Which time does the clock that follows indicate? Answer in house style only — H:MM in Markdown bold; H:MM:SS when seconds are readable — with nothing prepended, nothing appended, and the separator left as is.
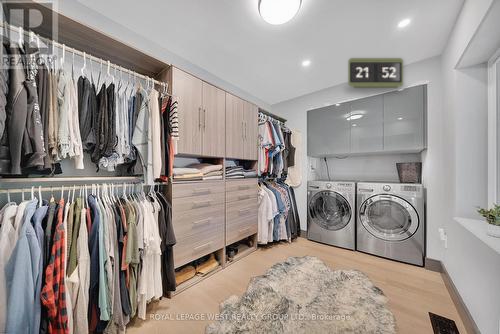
**21:52**
